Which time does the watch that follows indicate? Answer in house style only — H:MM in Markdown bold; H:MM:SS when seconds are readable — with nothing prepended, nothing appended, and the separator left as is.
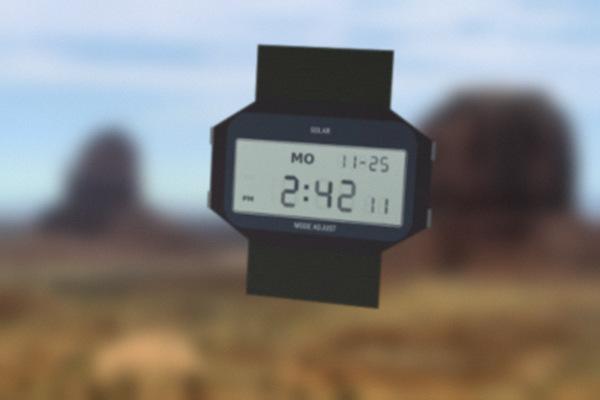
**2:42:11**
